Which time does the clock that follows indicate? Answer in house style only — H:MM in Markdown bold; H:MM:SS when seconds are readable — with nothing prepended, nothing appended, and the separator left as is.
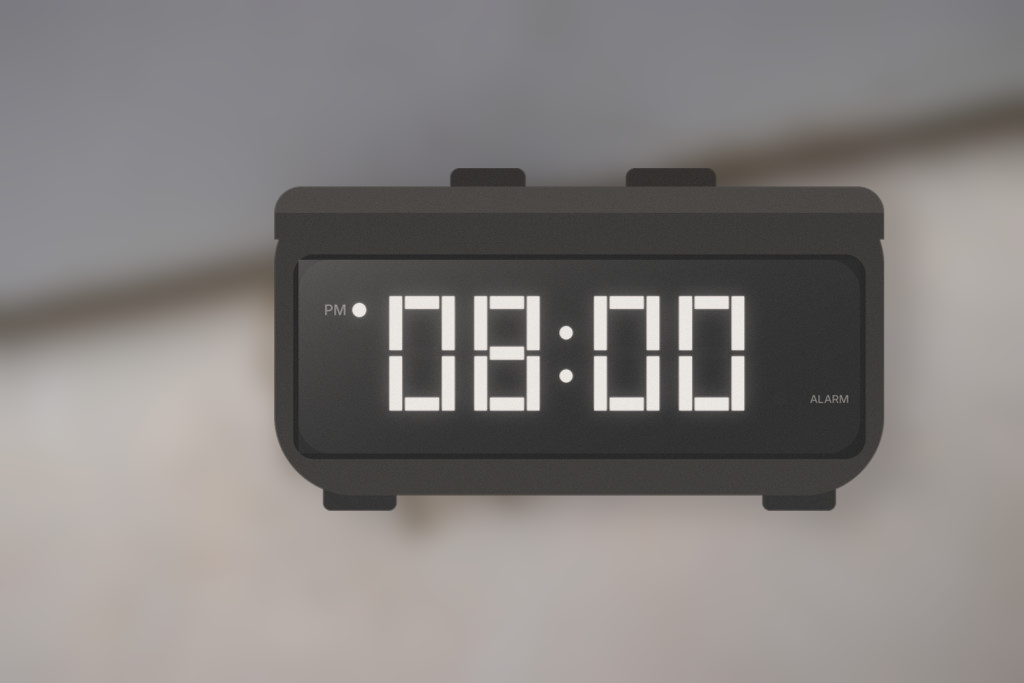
**8:00**
